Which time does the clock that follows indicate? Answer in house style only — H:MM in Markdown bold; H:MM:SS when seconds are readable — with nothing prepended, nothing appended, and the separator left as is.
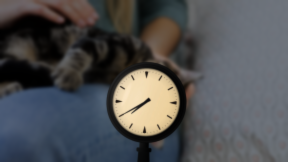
**7:40**
